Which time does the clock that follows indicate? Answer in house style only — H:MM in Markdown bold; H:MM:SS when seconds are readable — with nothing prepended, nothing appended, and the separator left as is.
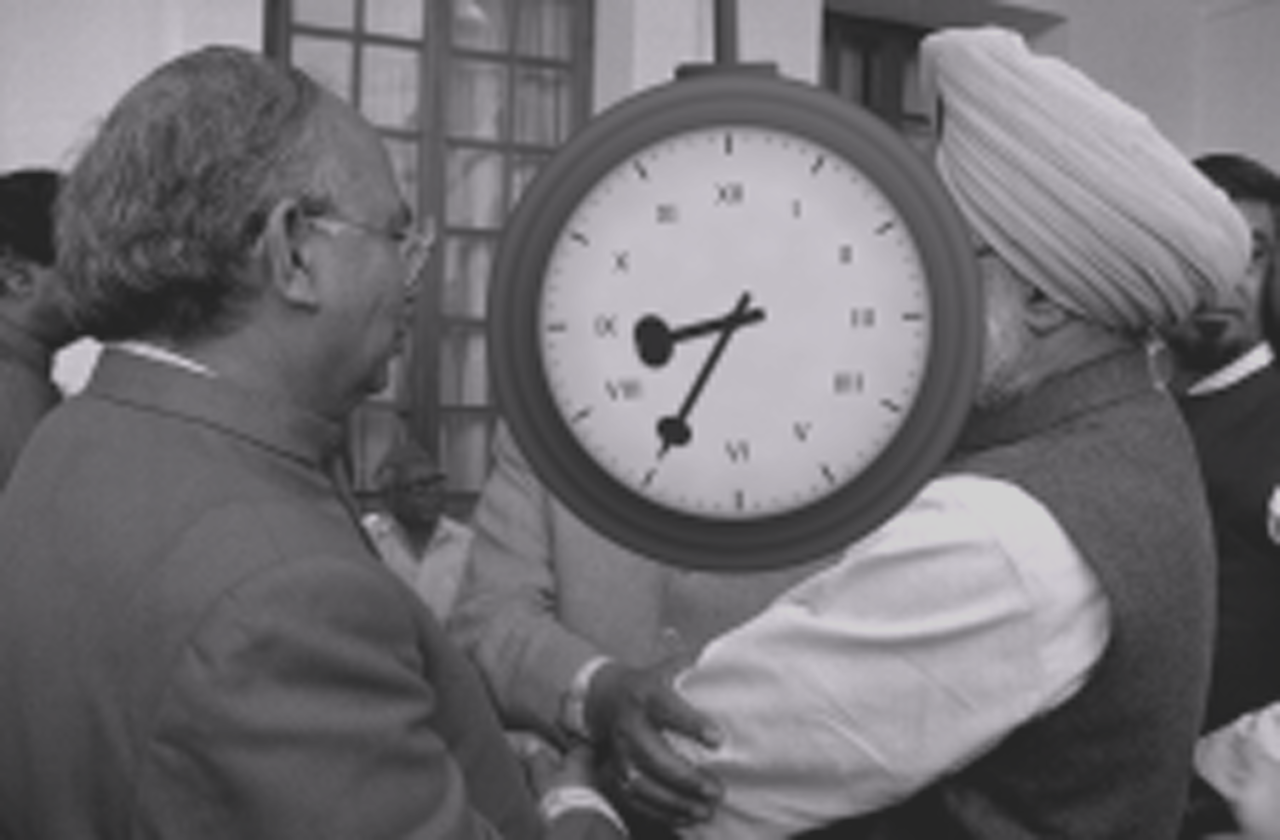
**8:35**
